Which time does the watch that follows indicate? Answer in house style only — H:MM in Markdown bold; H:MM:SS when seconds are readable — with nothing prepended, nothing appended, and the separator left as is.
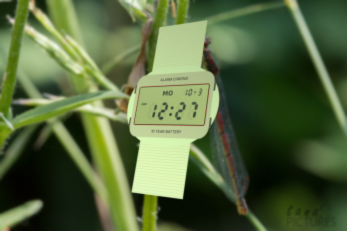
**12:27**
